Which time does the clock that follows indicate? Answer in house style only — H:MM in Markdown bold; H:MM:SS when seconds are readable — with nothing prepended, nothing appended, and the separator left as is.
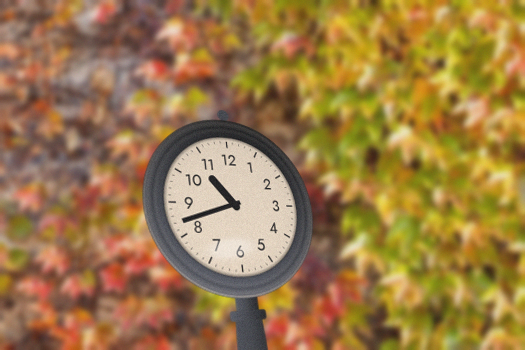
**10:42**
